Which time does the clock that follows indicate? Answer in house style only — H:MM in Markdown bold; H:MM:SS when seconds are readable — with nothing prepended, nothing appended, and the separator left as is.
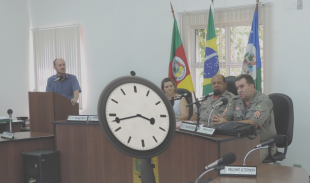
**3:43**
